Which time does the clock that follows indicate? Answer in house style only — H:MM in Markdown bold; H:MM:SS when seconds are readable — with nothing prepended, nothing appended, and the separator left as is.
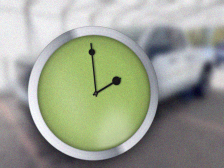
**1:59**
